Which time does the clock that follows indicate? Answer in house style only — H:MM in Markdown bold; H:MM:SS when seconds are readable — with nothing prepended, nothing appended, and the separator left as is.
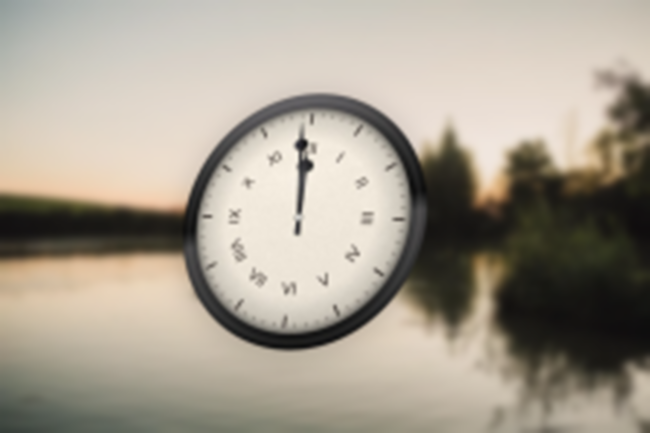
**11:59**
